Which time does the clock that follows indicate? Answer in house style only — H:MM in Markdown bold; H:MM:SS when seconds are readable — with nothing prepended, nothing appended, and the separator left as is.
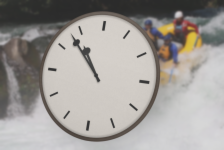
**10:53**
